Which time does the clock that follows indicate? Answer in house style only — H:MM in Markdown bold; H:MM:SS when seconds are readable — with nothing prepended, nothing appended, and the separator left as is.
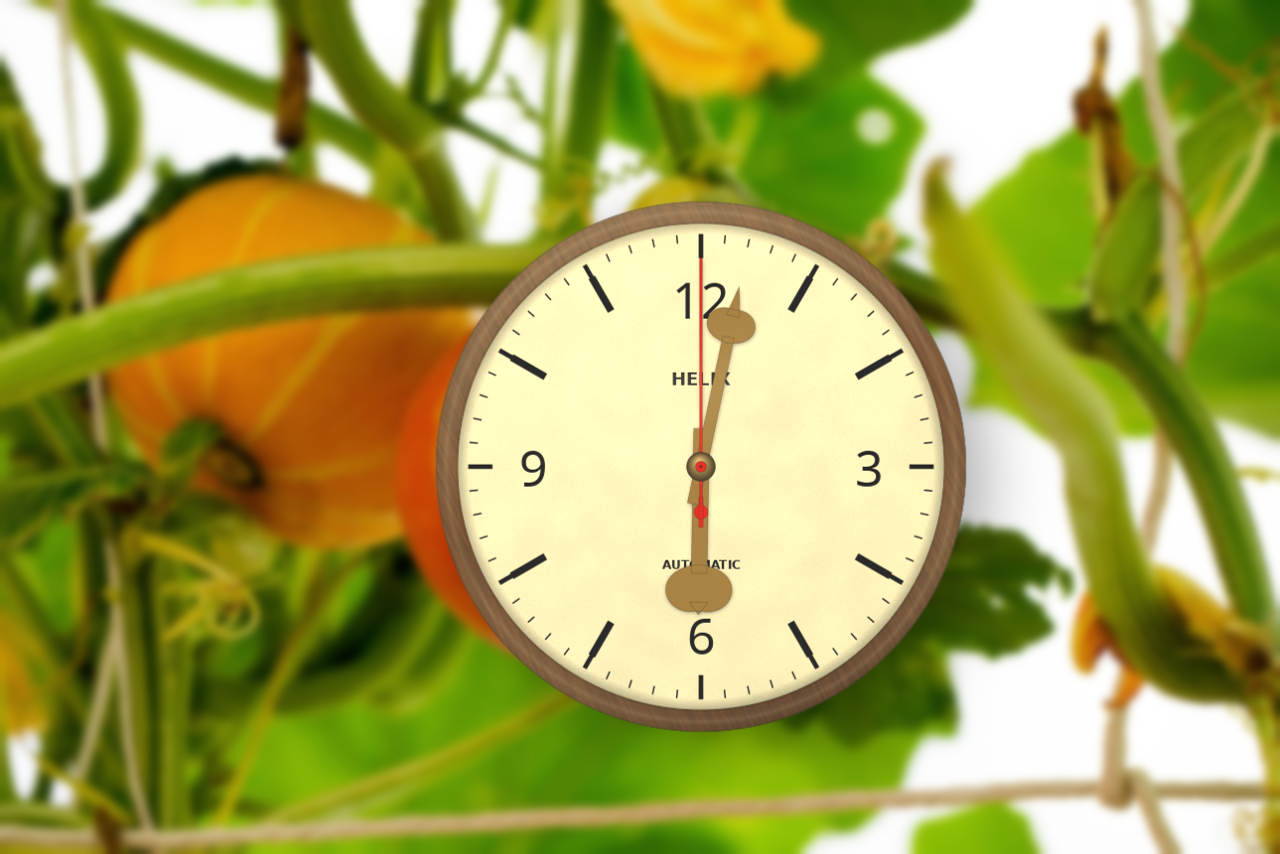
**6:02:00**
